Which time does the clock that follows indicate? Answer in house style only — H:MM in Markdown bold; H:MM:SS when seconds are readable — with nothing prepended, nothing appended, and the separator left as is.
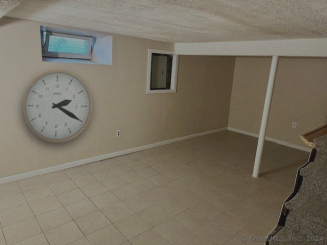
**2:20**
